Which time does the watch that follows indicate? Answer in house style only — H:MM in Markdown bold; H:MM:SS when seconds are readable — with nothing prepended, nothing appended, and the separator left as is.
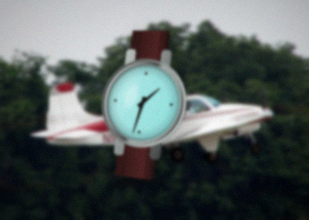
**1:32**
